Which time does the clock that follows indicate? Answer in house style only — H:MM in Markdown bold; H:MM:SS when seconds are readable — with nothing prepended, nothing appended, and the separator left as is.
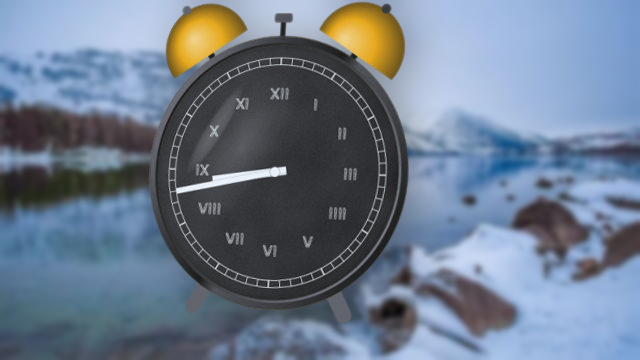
**8:43**
